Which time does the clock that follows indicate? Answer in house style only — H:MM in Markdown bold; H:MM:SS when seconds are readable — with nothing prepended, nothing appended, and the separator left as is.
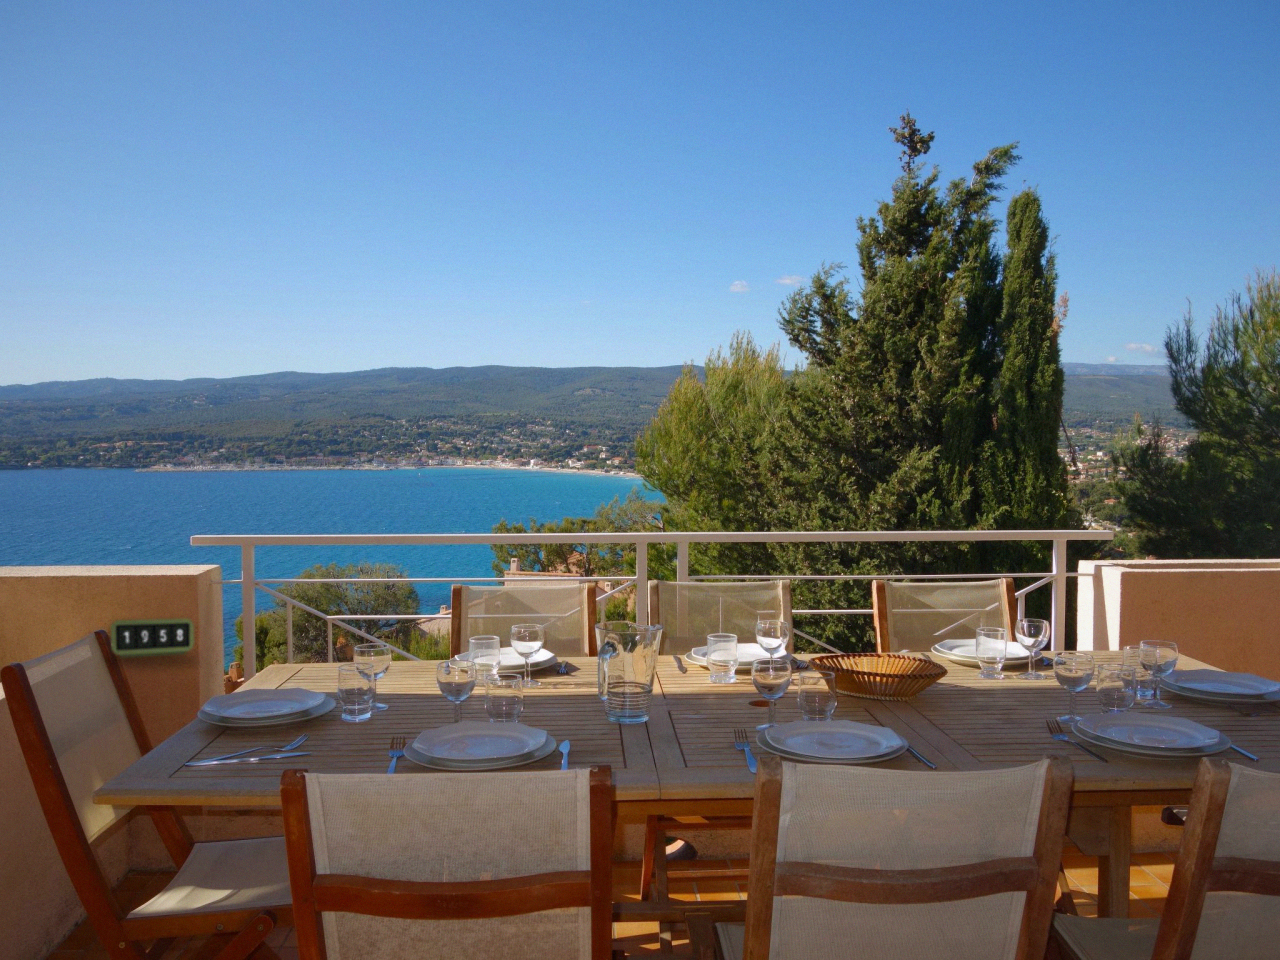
**19:58**
